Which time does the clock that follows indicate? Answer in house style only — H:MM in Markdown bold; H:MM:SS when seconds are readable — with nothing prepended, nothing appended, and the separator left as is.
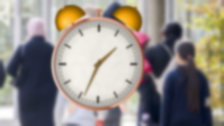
**1:34**
